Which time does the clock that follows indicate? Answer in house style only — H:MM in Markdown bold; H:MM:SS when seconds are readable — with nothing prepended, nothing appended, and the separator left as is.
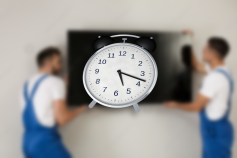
**5:18**
